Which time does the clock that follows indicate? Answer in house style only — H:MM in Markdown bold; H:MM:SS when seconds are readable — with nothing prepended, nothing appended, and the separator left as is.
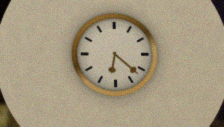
**6:22**
